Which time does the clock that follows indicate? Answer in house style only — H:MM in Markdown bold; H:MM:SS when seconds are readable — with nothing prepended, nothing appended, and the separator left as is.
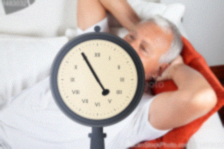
**4:55**
